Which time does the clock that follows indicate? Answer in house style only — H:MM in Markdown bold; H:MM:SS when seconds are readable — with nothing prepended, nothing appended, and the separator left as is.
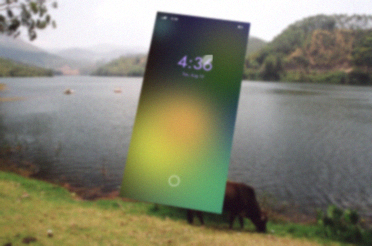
**4:36**
